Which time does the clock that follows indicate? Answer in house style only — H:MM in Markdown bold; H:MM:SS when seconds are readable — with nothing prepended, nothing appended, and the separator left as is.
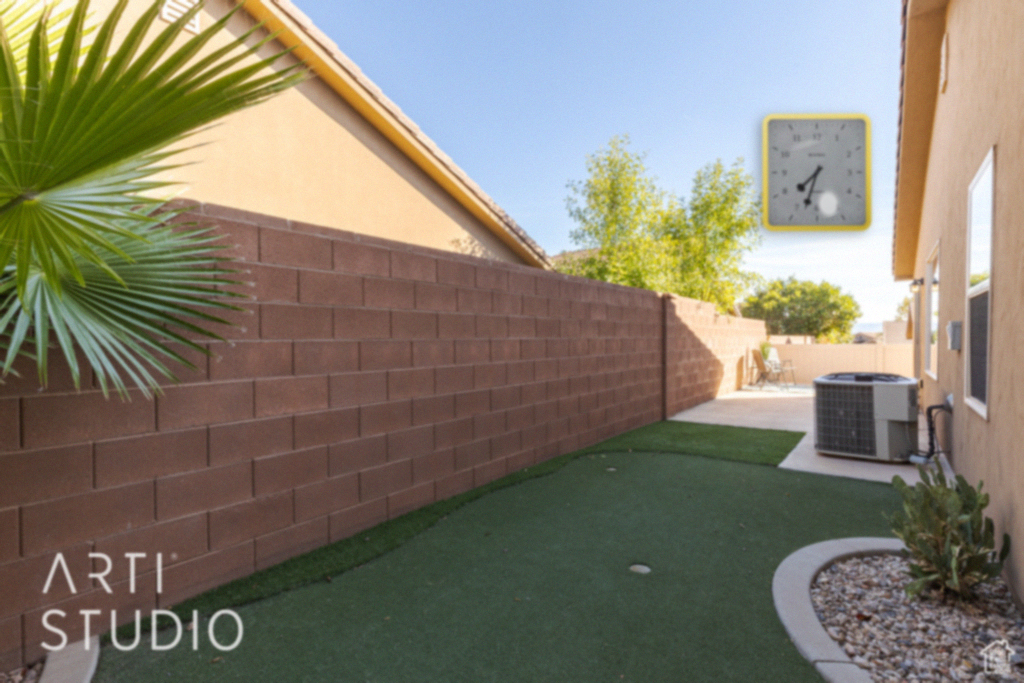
**7:33**
